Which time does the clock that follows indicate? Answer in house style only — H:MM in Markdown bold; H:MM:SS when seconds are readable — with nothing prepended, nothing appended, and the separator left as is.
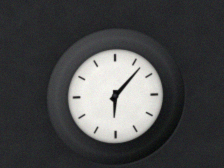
**6:07**
